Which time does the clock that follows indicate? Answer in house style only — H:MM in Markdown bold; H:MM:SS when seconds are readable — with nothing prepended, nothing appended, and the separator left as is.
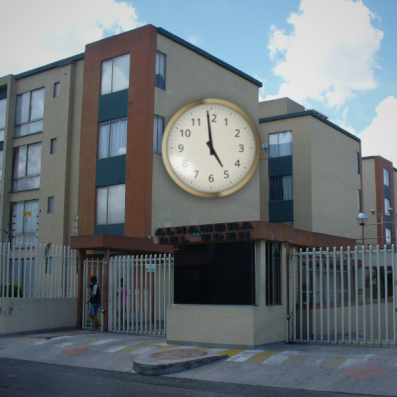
**4:59**
